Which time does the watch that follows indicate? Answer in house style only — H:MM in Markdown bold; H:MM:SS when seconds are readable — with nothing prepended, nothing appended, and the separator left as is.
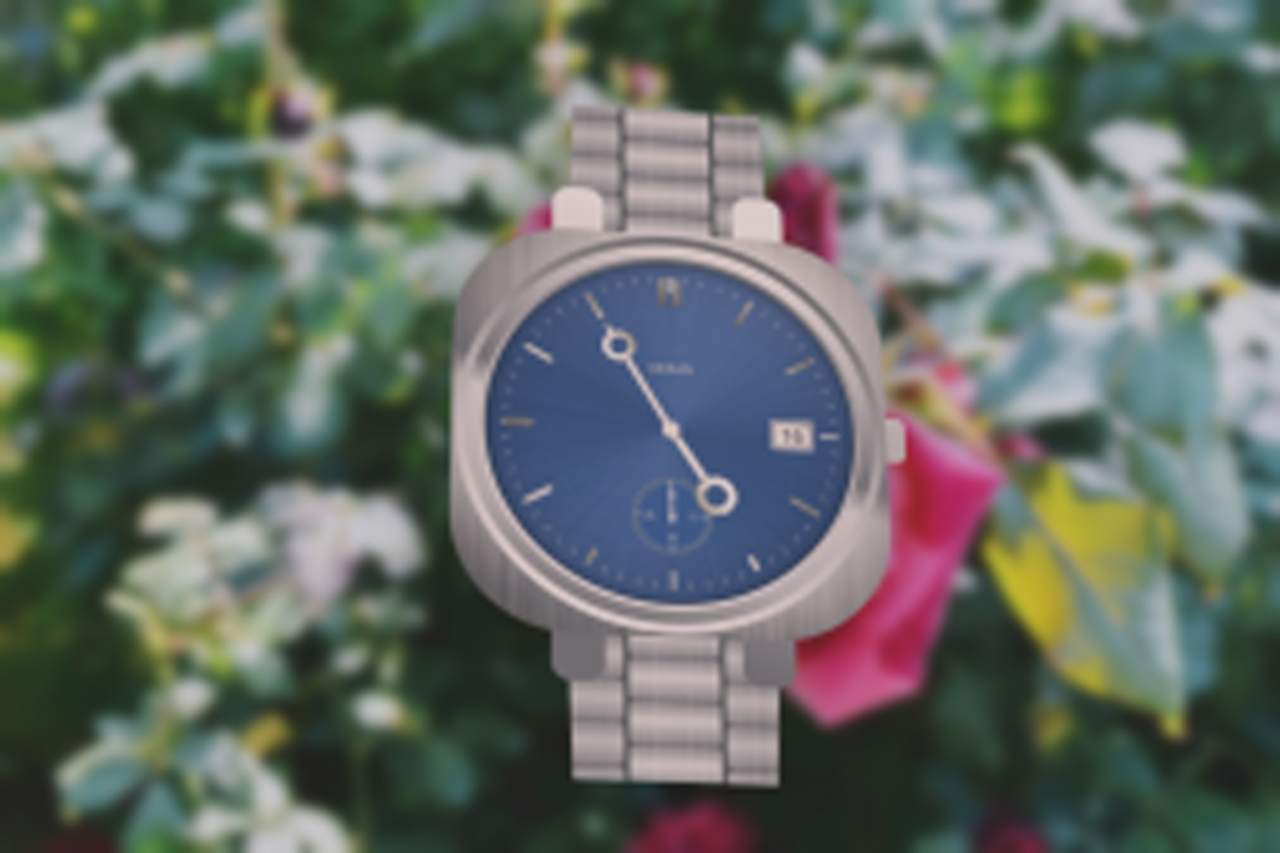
**4:55**
